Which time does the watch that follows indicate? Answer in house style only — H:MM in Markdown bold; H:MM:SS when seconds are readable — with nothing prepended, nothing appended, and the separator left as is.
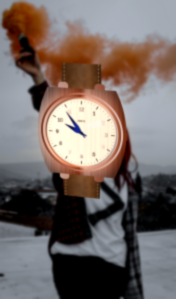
**9:54**
